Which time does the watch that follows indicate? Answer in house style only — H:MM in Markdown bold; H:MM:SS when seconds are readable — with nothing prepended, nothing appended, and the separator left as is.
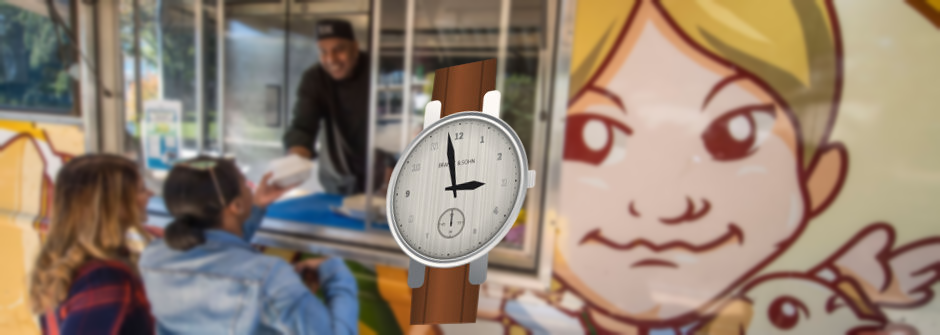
**2:58**
